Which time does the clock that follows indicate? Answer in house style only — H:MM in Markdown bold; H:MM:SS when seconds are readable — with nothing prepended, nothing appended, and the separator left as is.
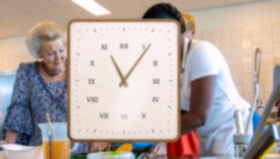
**11:06**
